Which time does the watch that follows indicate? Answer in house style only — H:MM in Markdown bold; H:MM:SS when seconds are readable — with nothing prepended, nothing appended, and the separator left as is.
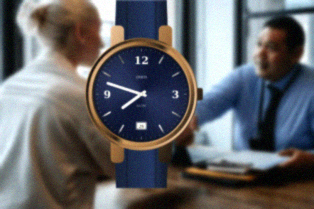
**7:48**
